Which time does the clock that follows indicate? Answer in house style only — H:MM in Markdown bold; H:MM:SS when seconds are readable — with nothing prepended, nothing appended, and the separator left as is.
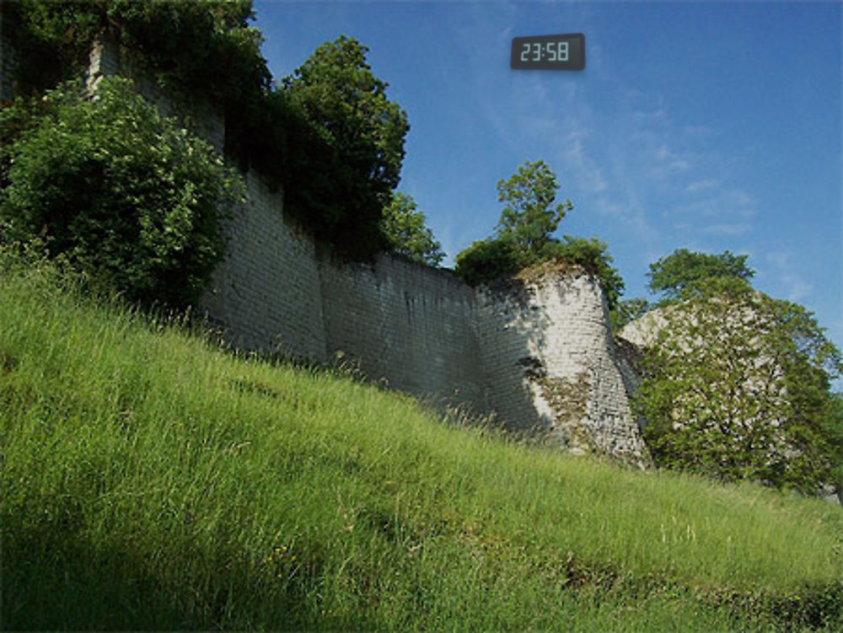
**23:58**
